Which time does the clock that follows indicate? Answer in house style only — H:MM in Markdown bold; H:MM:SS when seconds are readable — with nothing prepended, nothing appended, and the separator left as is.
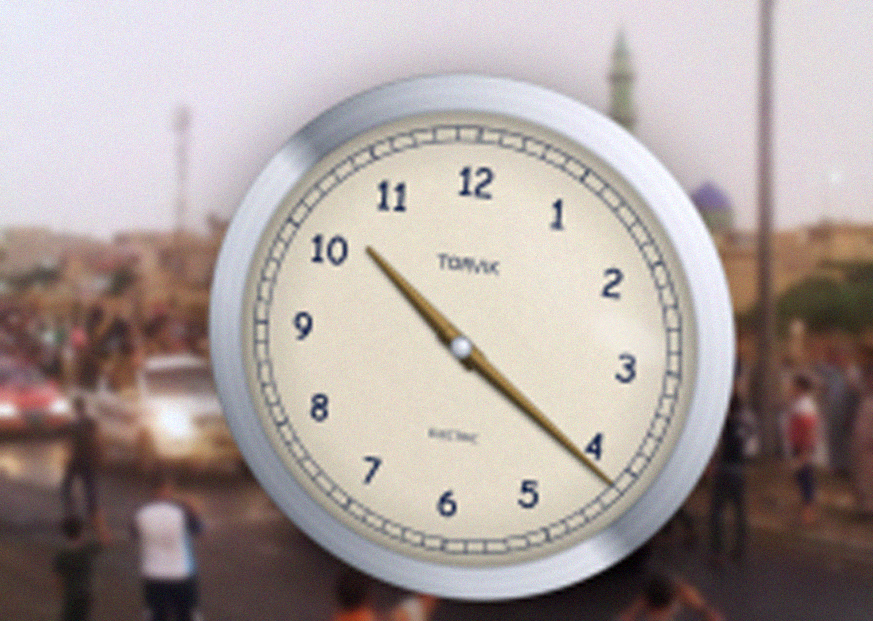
**10:21**
